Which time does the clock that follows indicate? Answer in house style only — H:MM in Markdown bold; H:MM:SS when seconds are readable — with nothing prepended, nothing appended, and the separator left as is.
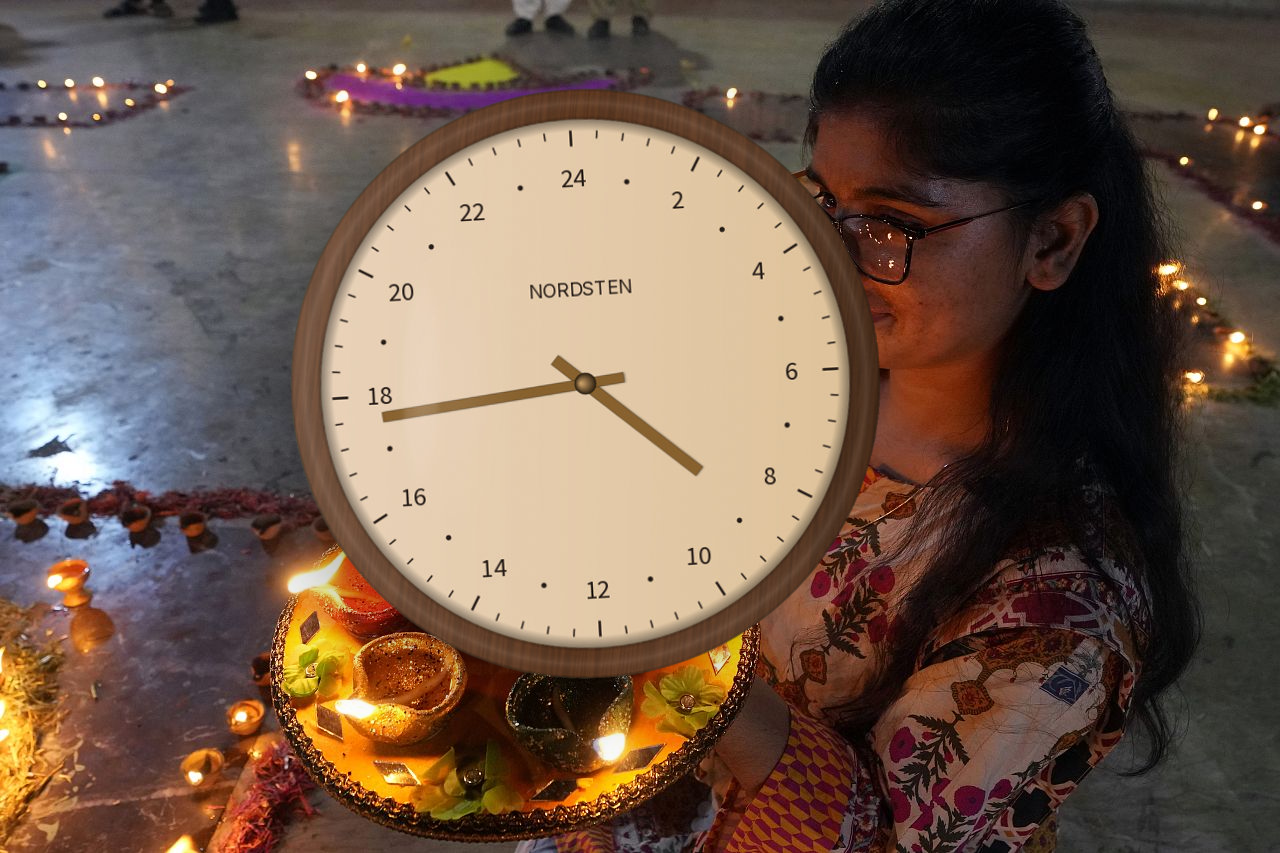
**8:44**
